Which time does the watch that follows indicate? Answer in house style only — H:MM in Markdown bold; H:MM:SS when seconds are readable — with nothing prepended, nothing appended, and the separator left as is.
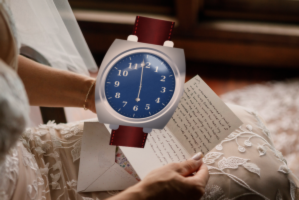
**5:59**
